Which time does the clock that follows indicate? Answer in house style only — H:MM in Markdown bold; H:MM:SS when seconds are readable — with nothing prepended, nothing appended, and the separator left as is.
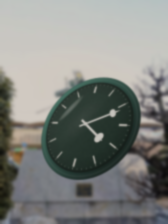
**4:11**
